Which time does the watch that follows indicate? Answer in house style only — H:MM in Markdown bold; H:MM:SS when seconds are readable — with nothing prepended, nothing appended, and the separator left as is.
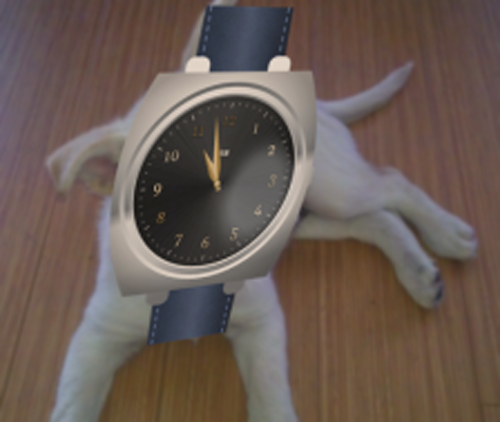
**10:58**
